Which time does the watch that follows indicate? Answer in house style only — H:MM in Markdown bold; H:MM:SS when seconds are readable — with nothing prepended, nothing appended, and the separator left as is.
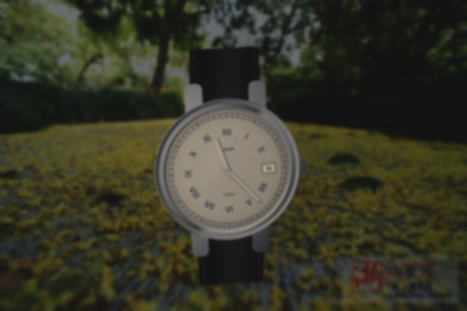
**11:23**
